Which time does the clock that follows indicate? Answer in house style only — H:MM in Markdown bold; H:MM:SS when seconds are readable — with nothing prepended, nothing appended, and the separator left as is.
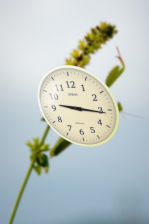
**9:16**
